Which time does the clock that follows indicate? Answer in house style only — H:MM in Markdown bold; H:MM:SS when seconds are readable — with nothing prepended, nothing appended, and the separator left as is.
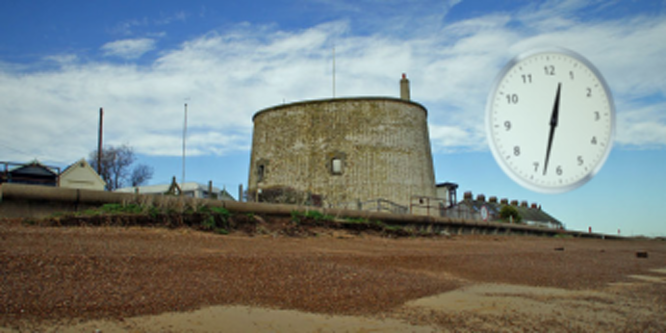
**12:33**
